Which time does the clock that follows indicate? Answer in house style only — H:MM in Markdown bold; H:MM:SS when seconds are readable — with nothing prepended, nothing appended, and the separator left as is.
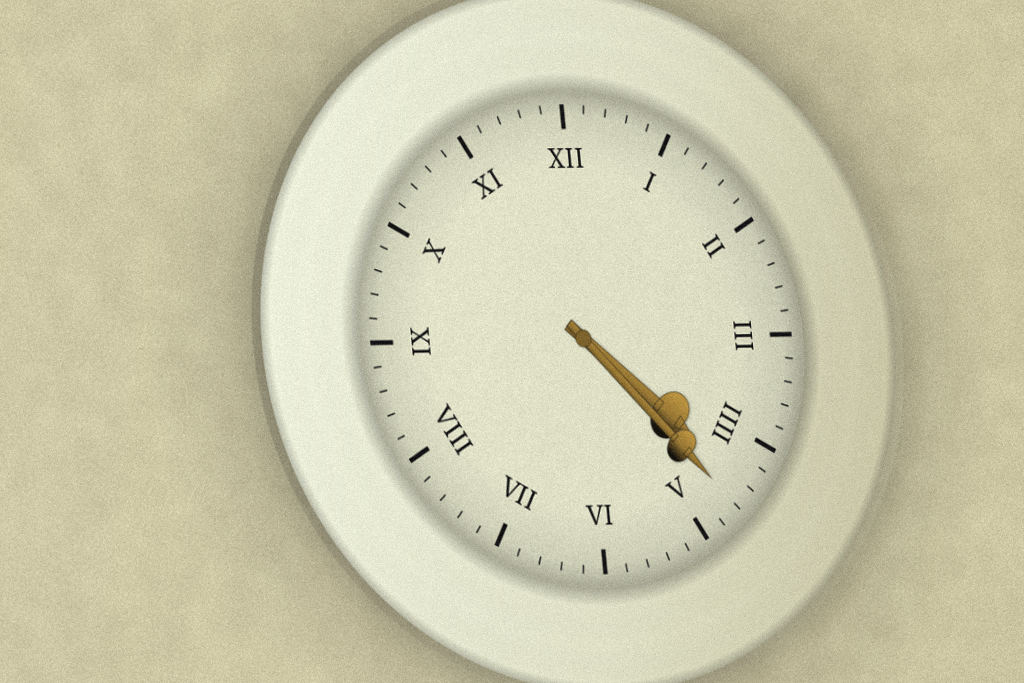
**4:23**
